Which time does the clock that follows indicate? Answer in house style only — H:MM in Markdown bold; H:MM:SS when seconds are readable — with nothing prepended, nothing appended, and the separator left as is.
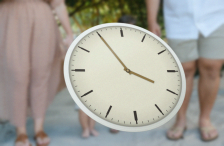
**3:55**
